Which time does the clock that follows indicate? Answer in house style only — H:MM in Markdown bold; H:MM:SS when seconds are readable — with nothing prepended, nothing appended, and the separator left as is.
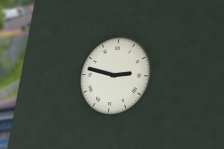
**2:47**
